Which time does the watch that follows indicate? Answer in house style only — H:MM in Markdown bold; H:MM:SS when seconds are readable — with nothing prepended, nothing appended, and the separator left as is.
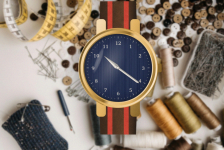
**10:21**
